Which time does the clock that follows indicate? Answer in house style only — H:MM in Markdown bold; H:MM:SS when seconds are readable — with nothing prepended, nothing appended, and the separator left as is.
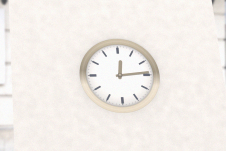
**12:14**
